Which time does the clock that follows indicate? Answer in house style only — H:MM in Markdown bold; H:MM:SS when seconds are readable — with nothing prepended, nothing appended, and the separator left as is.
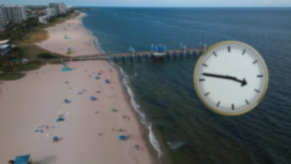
**3:47**
